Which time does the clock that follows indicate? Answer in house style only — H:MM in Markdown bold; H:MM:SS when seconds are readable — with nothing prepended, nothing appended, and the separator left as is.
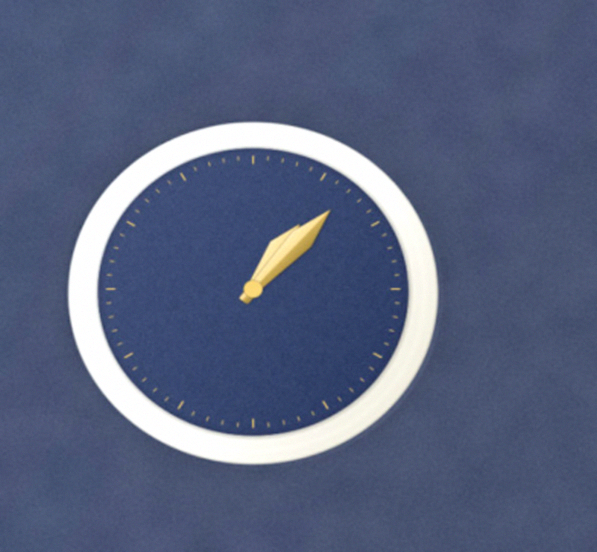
**1:07**
